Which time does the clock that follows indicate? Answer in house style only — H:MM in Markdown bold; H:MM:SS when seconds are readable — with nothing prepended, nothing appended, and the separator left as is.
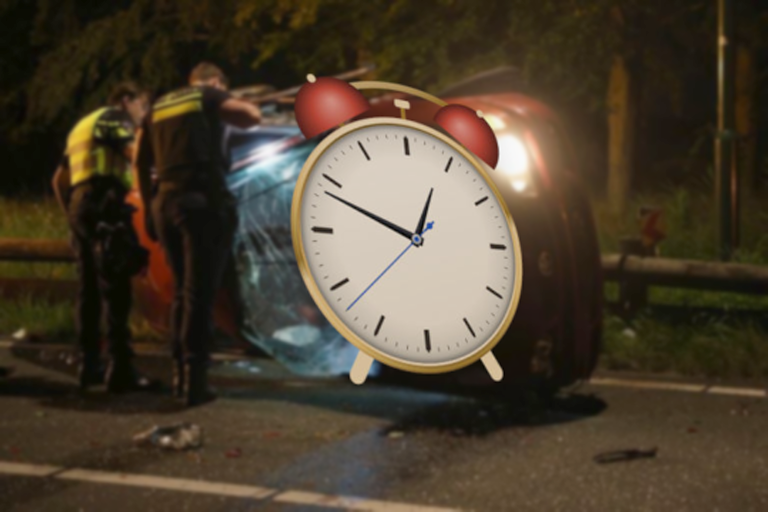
**12:48:38**
